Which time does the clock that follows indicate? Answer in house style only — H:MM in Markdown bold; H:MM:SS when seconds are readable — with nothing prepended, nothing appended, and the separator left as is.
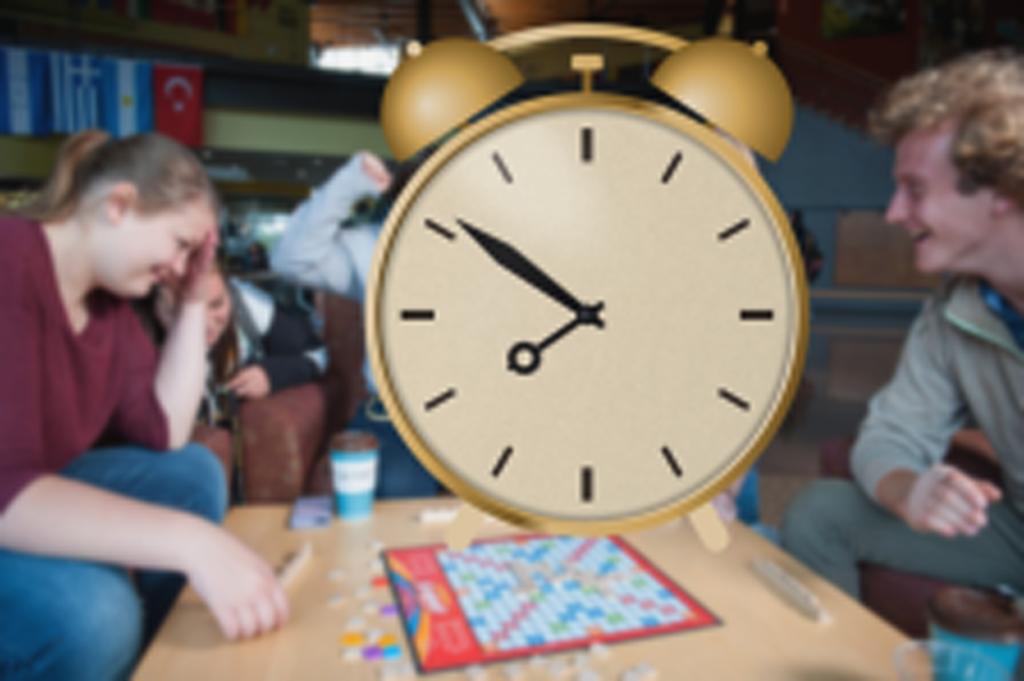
**7:51**
